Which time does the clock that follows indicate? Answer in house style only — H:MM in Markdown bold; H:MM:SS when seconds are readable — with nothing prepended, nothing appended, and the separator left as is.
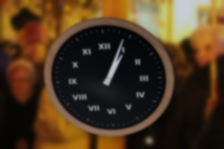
**1:04**
